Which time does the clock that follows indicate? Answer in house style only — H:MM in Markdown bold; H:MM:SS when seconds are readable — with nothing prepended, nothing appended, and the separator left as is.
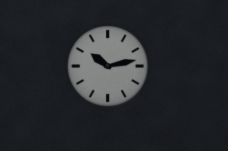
**10:13**
